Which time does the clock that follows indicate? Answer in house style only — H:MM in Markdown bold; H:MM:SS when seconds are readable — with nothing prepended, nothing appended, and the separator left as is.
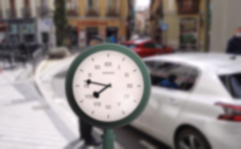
**7:47**
